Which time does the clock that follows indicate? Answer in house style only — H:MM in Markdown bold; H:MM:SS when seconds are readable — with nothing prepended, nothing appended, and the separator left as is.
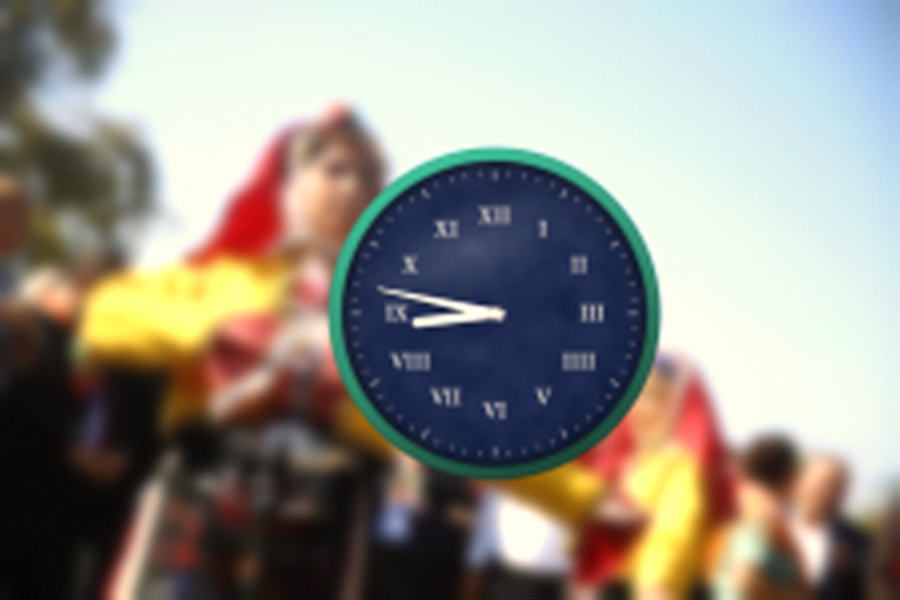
**8:47**
